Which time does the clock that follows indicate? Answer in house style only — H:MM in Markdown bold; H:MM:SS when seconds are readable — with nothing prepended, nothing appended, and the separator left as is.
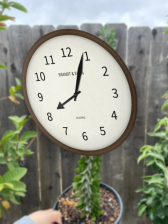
**8:04**
